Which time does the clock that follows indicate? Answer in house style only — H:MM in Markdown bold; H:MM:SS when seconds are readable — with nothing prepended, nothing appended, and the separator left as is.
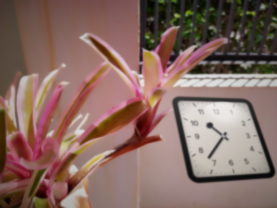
**10:37**
